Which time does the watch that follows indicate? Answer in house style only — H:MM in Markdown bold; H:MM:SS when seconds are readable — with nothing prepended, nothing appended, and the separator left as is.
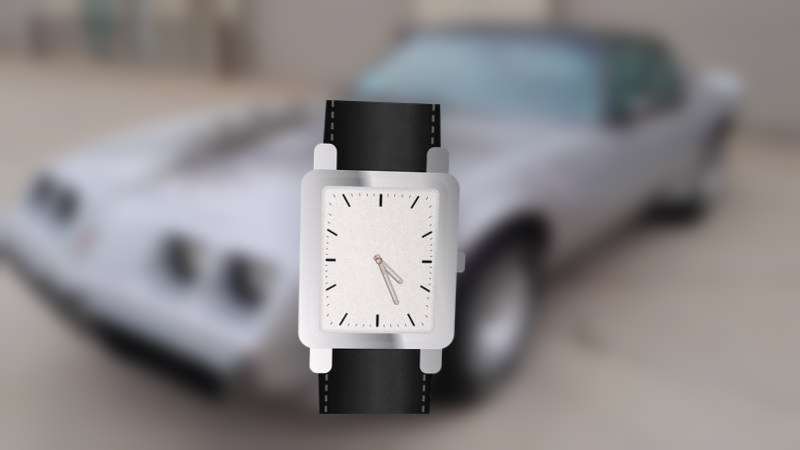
**4:26**
